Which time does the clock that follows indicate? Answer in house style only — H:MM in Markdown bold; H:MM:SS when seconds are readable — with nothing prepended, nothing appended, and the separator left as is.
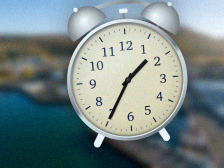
**1:35**
